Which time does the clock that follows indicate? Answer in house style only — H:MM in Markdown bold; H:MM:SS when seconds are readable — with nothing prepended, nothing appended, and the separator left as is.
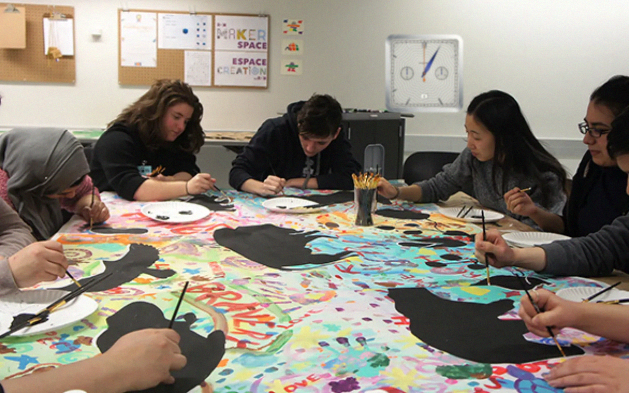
**1:05**
